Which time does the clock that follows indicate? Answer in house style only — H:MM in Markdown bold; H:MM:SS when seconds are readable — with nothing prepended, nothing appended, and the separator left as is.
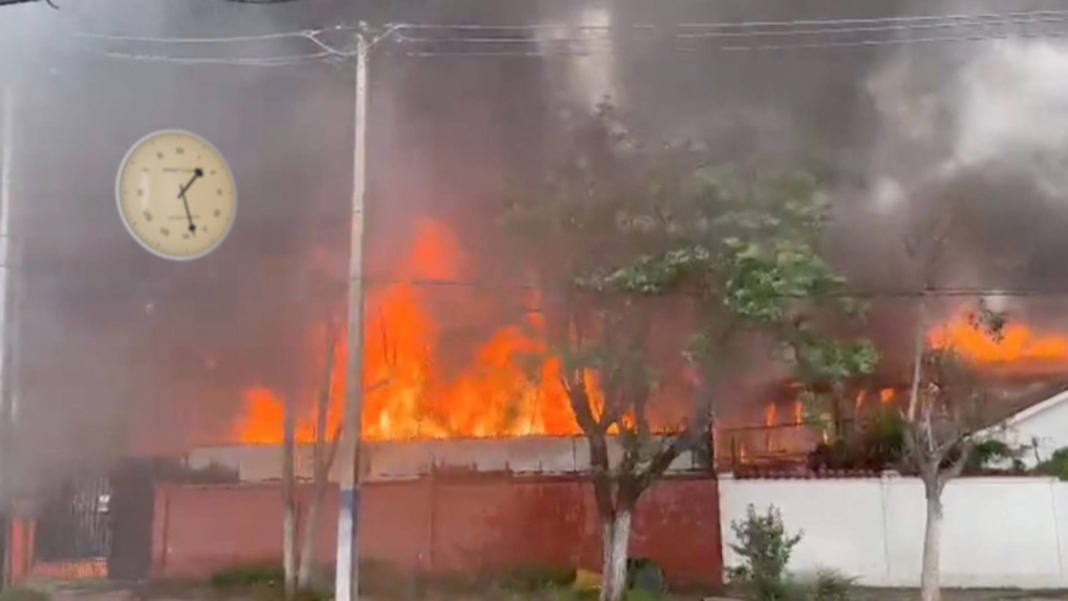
**1:28**
